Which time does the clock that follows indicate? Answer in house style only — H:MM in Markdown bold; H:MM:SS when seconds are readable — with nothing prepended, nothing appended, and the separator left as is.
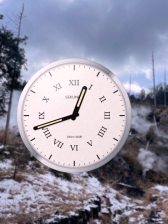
**12:42**
